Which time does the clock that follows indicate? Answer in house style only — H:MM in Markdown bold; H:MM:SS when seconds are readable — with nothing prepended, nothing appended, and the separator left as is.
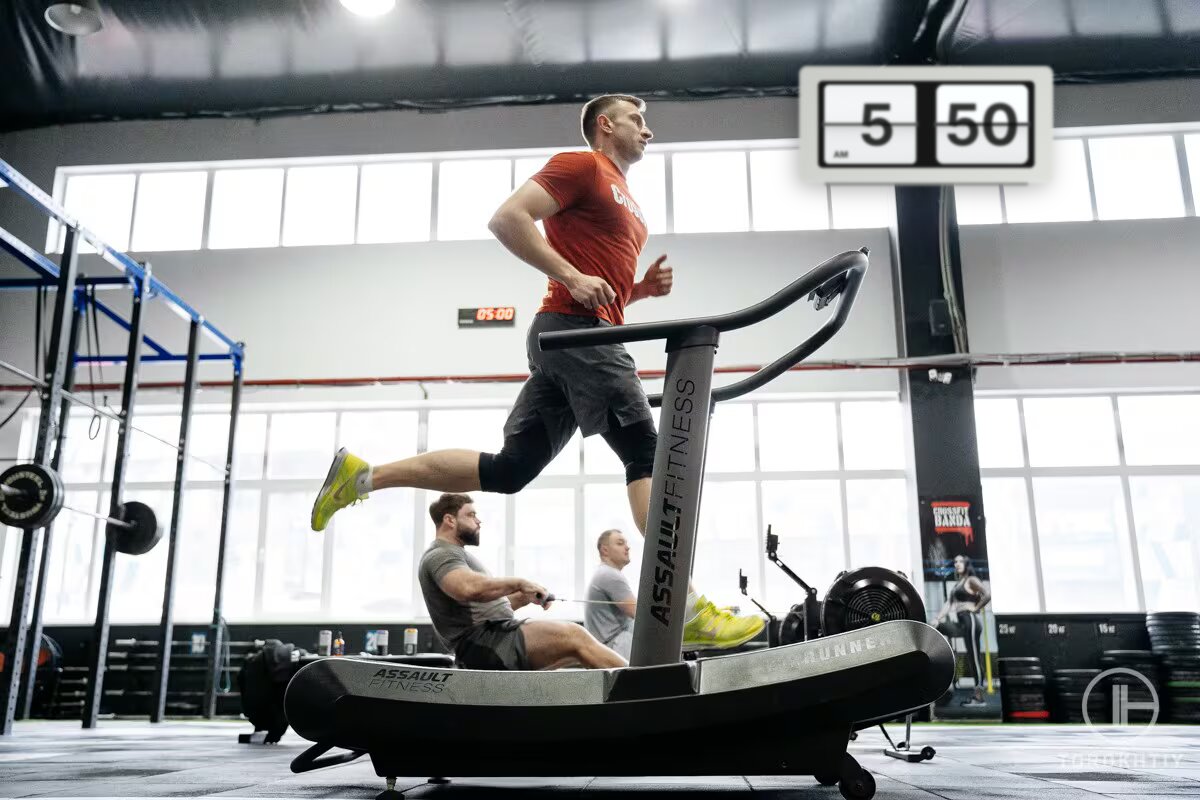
**5:50**
